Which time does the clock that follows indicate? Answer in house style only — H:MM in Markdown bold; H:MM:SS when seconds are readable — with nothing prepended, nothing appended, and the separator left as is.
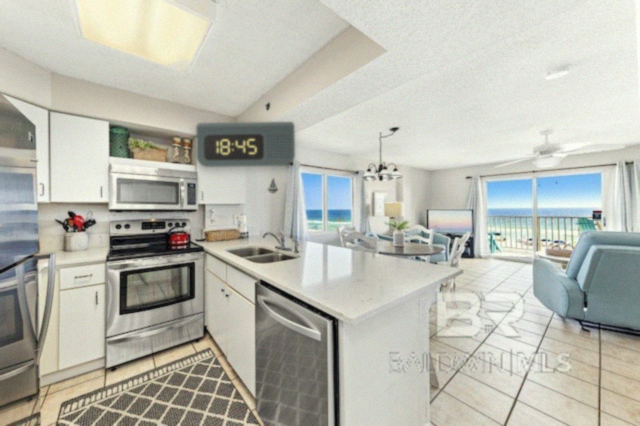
**18:45**
